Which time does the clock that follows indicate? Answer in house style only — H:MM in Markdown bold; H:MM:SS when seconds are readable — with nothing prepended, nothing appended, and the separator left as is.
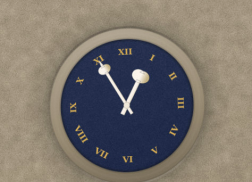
**12:55**
